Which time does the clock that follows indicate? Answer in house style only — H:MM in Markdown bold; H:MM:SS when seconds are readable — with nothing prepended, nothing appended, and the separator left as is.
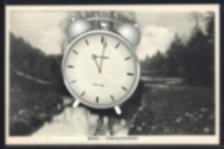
**11:01**
